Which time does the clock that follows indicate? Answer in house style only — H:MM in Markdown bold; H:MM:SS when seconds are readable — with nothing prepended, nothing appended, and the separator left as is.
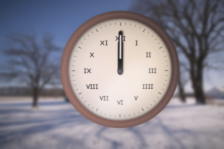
**12:00**
